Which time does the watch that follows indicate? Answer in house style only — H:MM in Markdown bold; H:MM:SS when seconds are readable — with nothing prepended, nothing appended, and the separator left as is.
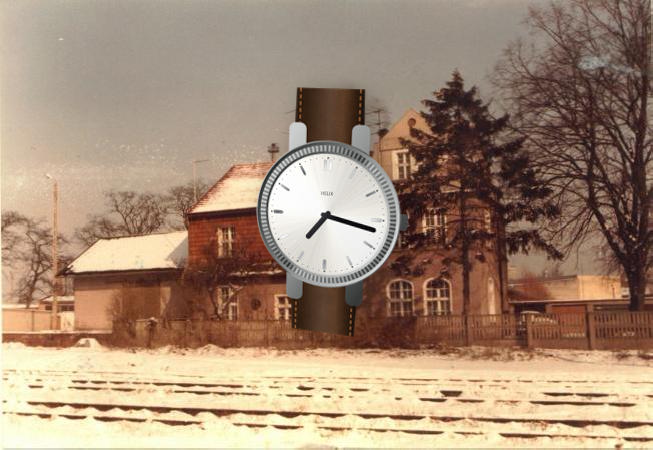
**7:17**
